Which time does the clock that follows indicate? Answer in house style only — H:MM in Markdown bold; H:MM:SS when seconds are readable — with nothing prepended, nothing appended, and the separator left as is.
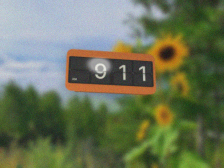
**9:11**
